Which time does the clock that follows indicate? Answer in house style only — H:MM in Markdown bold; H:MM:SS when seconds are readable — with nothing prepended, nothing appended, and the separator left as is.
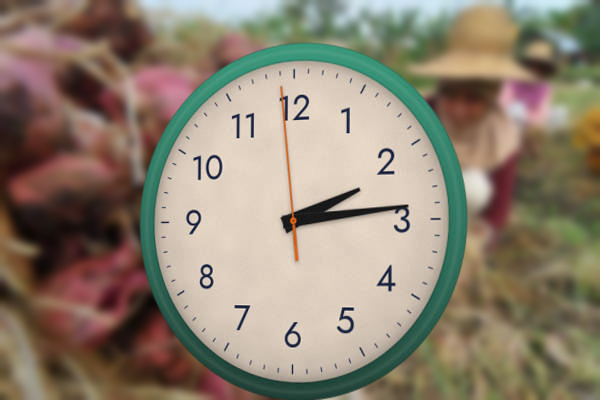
**2:13:59**
